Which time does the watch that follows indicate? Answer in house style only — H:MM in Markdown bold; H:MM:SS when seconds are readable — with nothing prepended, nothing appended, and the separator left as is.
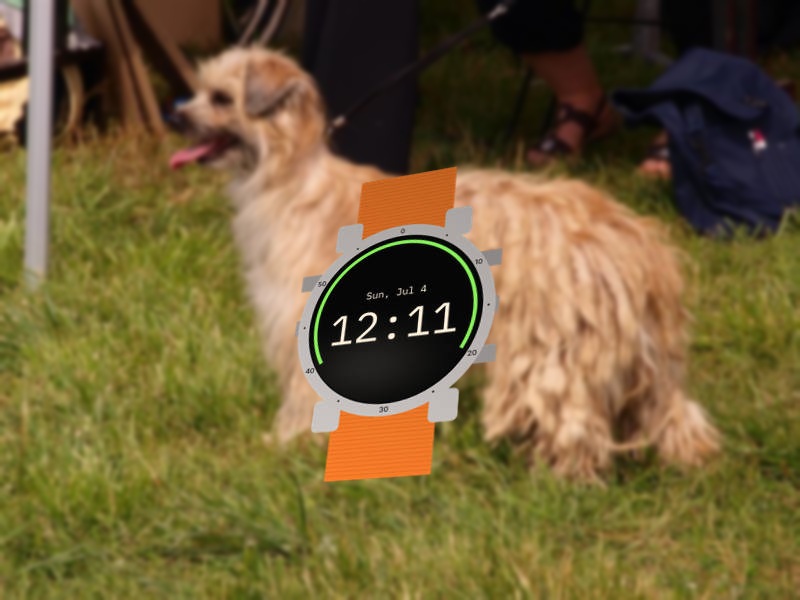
**12:11**
